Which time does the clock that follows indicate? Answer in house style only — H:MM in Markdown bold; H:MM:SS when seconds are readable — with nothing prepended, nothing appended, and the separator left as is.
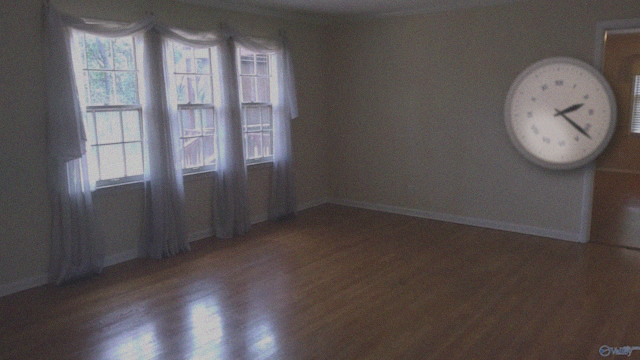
**2:22**
